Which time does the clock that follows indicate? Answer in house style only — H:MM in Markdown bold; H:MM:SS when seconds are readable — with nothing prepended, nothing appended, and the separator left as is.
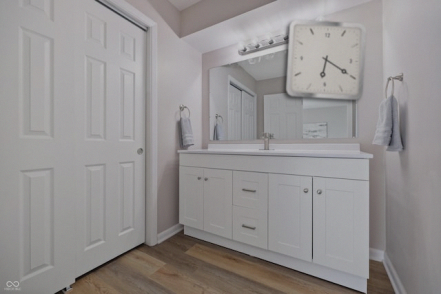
**6:20**
